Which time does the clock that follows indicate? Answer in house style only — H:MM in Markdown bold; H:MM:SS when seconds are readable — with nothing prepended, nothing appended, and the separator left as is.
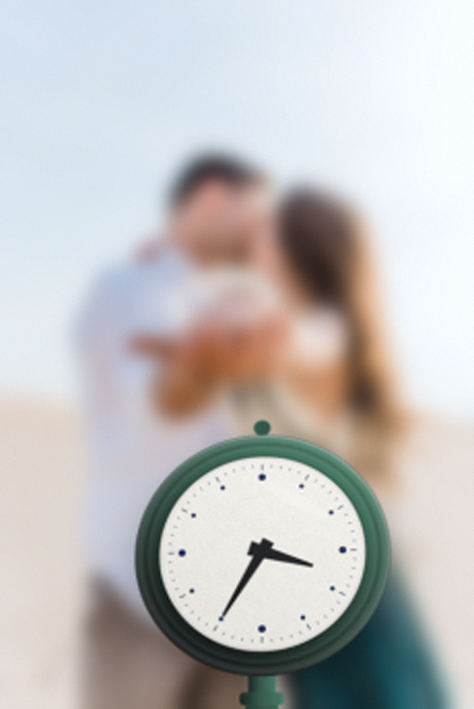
**3:35**
